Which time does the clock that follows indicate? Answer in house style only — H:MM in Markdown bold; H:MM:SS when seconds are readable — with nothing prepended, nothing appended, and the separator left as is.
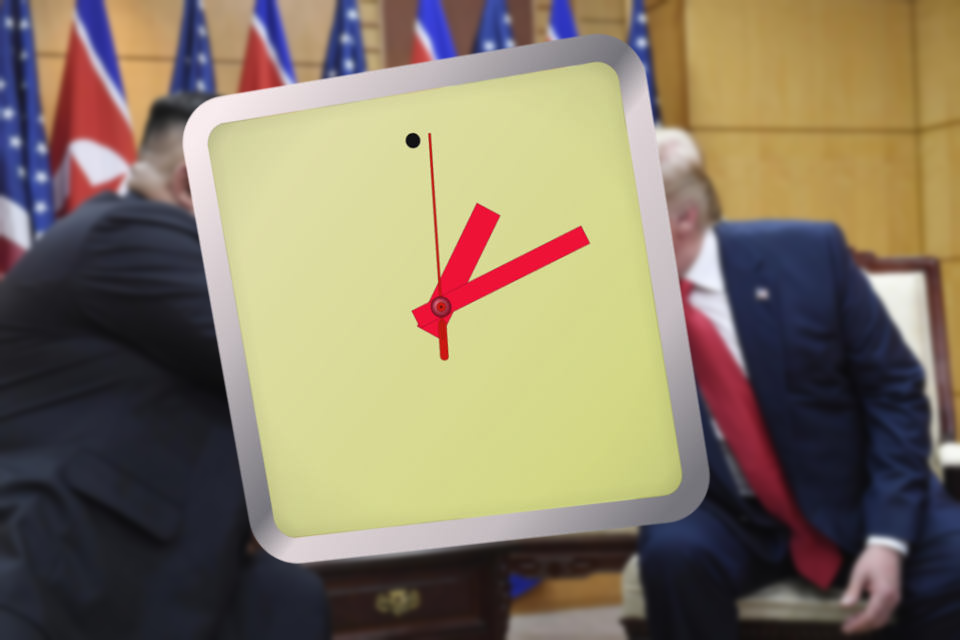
**1:12:01**
